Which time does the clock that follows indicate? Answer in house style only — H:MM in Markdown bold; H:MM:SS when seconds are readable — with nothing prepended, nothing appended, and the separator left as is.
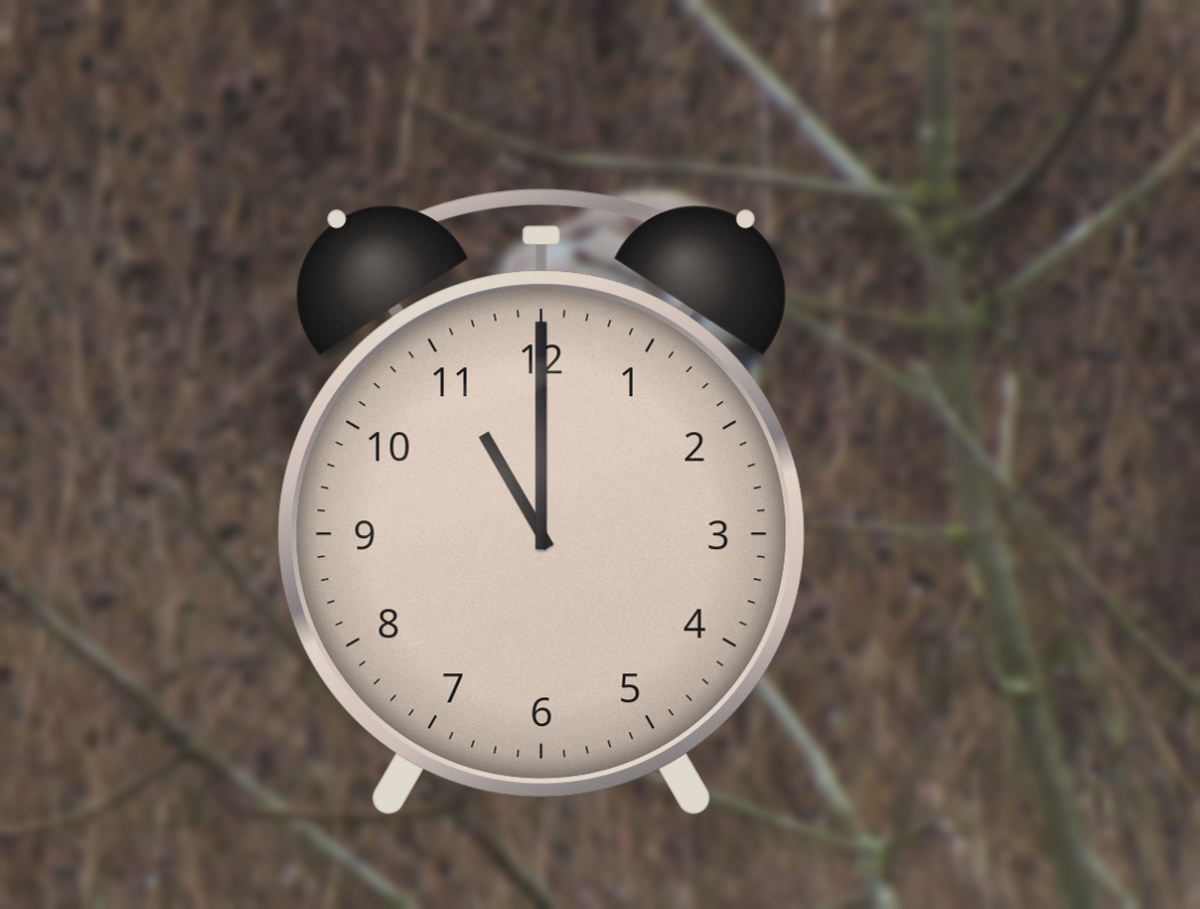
**11:00**
